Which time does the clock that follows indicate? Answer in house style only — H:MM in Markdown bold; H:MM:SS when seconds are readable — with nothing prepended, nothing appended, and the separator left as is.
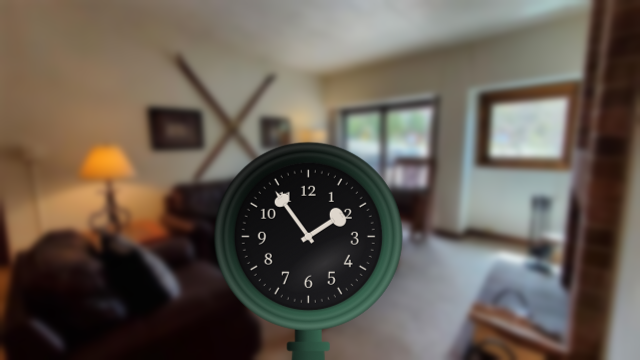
**1:54**
